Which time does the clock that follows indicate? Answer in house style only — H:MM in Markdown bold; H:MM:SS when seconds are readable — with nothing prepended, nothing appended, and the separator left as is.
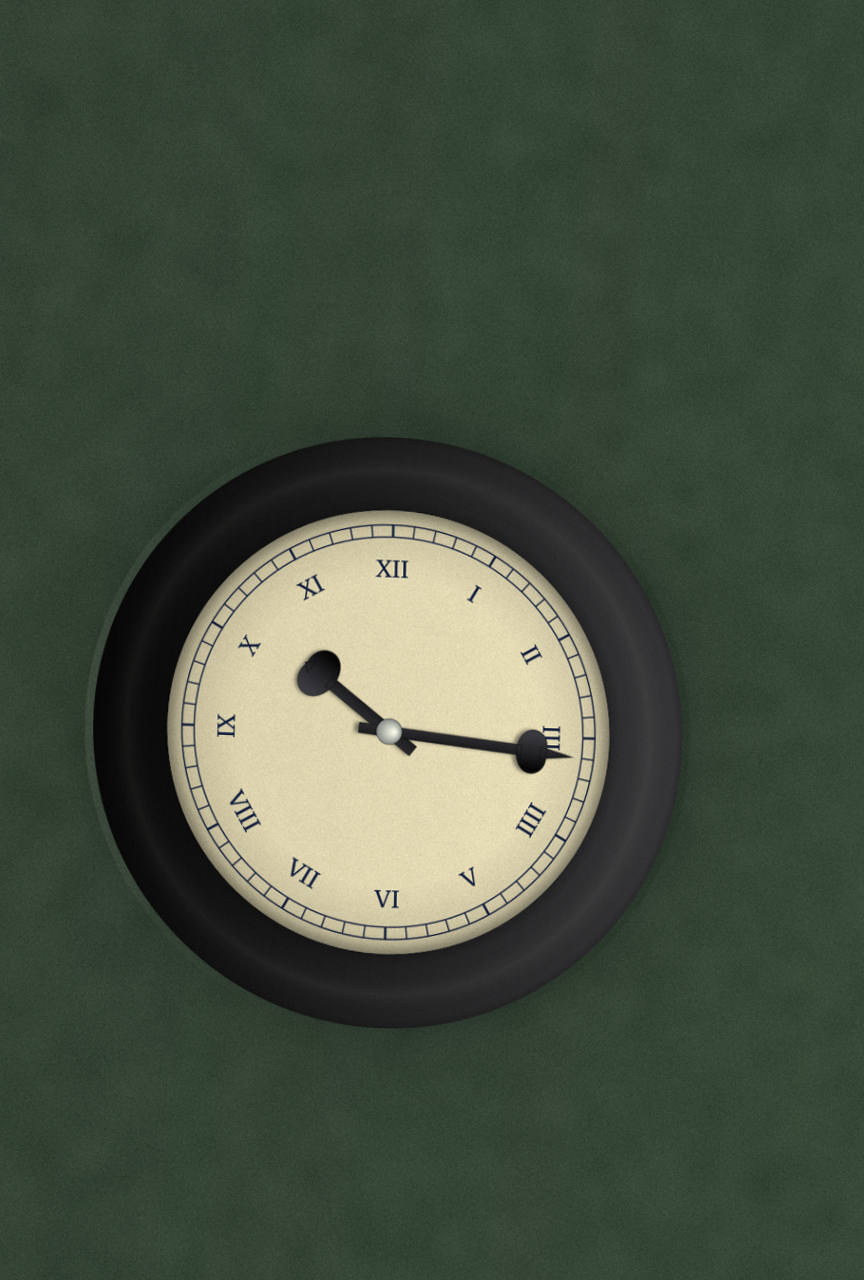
**10:16**
